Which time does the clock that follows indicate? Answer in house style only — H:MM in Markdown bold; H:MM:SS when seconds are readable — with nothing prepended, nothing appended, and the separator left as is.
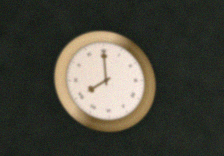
**8:00**
